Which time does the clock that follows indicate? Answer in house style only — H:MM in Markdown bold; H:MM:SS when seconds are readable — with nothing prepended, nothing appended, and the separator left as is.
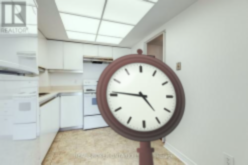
**4:46**
